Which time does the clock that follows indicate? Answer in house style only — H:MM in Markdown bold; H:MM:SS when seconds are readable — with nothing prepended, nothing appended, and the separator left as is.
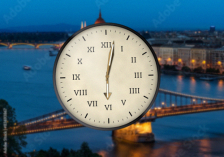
**6:02**
